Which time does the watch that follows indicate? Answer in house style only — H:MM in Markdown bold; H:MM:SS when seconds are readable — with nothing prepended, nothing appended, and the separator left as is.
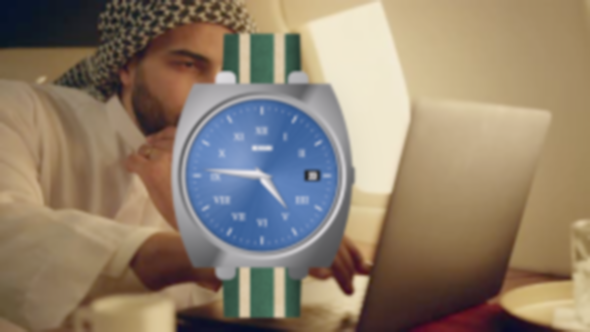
**4:46**
